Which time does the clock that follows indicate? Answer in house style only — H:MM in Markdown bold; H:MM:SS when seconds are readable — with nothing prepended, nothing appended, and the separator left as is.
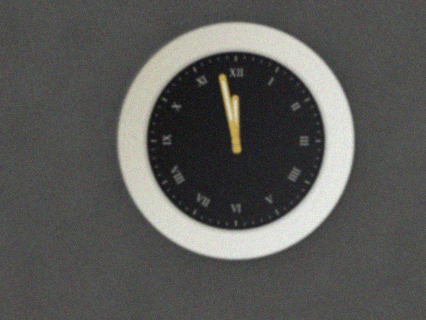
**11:58**
